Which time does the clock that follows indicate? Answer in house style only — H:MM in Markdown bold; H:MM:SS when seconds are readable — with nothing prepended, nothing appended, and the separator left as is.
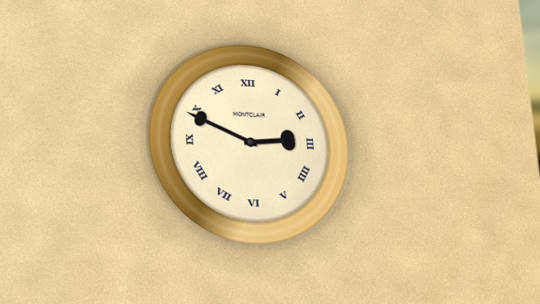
**2:49**
